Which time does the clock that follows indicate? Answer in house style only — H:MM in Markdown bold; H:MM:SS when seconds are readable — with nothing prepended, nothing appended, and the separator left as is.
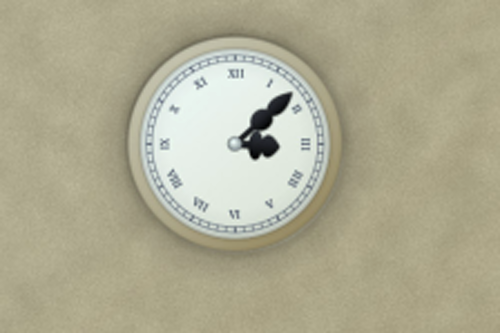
**3:08**
